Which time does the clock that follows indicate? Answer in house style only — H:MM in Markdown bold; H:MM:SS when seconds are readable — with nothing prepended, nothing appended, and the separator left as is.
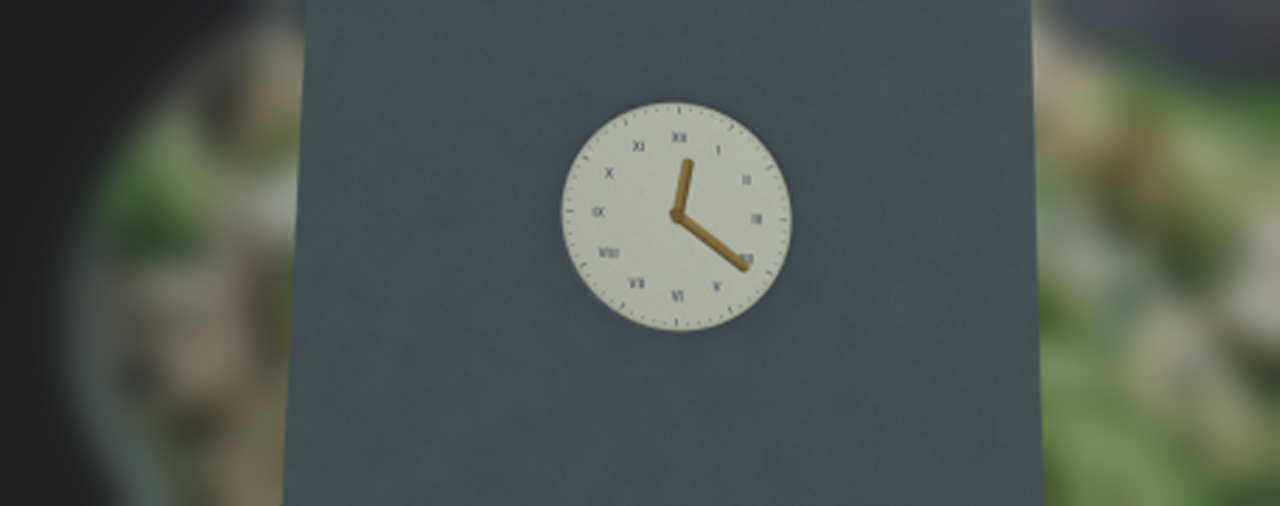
**12:21**
